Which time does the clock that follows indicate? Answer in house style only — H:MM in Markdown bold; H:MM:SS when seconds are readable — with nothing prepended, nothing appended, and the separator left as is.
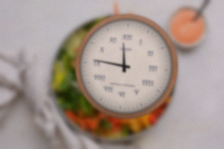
**11:46**
